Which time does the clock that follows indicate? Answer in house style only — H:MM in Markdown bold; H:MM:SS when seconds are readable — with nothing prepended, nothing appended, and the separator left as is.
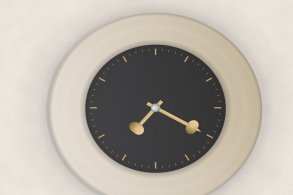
**7:20**
